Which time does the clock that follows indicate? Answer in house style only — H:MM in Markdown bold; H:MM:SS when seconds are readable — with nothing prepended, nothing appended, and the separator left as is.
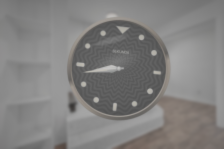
**8:43**
